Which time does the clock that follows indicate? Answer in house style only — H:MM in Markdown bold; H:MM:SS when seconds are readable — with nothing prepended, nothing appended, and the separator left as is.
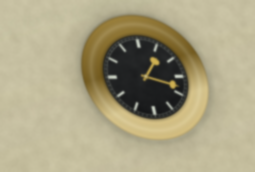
**1:18**
